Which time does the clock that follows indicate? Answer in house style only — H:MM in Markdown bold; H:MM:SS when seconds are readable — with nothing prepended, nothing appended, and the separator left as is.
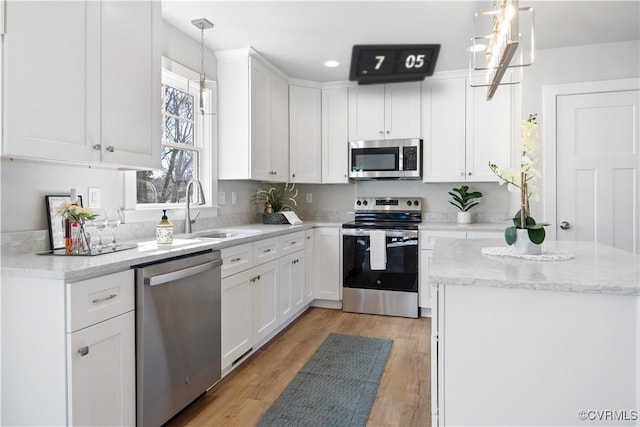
**7:05**
